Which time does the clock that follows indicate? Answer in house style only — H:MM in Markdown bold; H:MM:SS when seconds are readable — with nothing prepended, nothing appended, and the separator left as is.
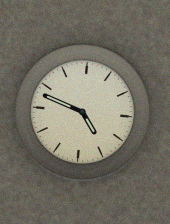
**4:48**
